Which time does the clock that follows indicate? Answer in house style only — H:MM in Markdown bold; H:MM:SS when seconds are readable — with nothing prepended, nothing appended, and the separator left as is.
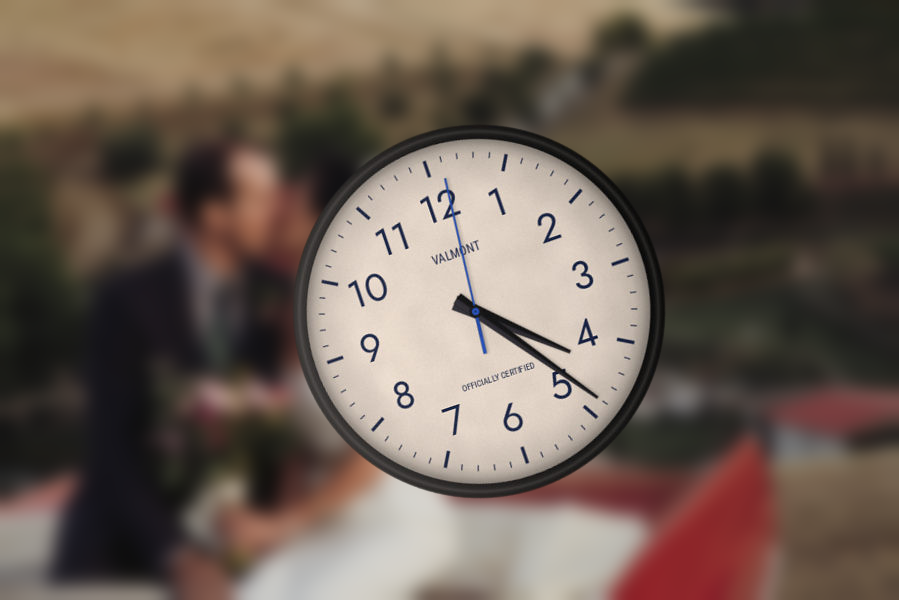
**4:24:01**
